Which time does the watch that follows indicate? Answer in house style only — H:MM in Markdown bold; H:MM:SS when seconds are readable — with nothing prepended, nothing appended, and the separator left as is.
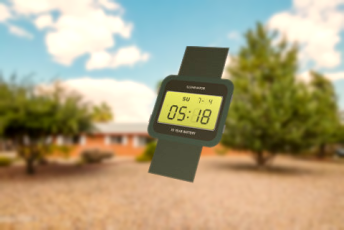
**5:18**
